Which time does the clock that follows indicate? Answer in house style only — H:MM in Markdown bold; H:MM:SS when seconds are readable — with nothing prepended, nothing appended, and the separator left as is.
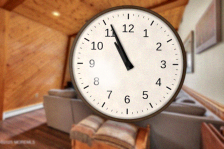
**10:56**
